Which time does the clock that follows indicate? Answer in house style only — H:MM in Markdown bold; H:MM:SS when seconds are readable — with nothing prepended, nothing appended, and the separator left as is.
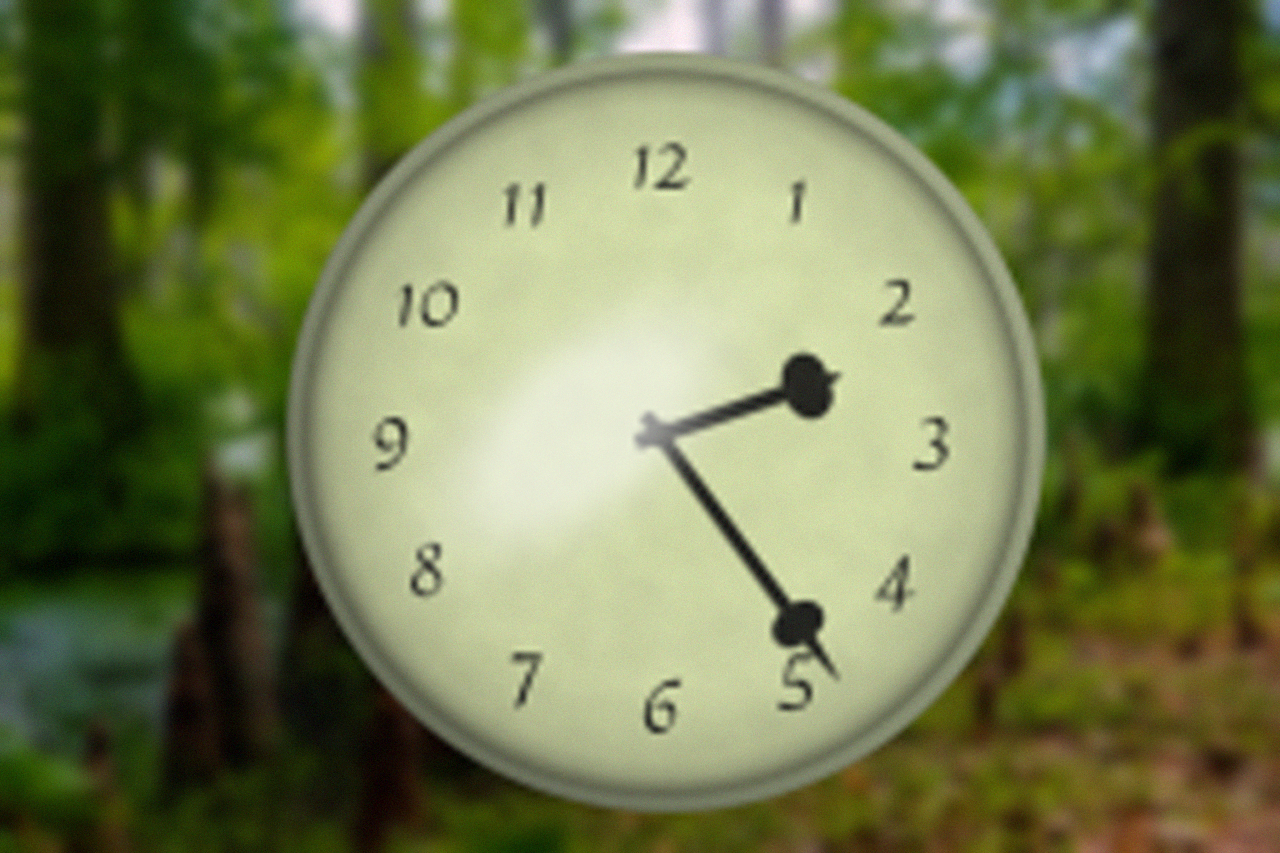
**2:24**
